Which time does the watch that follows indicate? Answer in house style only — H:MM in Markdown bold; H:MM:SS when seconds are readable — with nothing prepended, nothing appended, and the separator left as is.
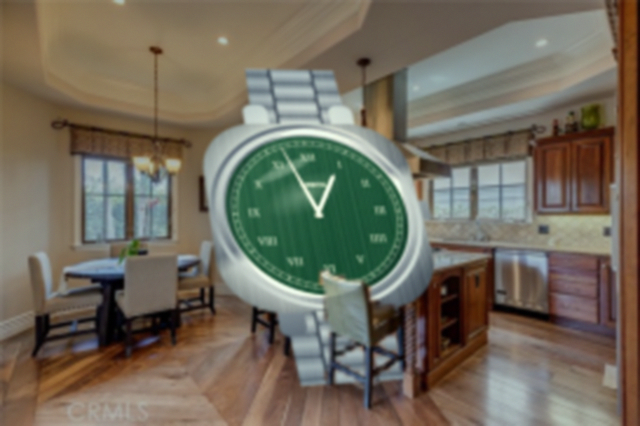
**12:57**
